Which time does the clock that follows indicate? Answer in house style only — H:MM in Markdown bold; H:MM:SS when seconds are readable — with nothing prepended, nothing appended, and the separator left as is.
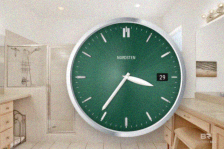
**3:36**
